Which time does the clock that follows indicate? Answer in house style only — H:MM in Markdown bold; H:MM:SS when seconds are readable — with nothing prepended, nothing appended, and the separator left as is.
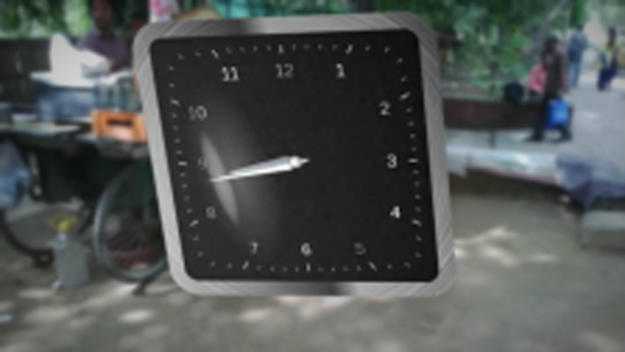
**8:43**
